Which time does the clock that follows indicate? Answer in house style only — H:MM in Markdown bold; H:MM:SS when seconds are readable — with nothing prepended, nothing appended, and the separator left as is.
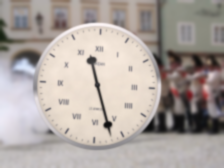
**11:27**
